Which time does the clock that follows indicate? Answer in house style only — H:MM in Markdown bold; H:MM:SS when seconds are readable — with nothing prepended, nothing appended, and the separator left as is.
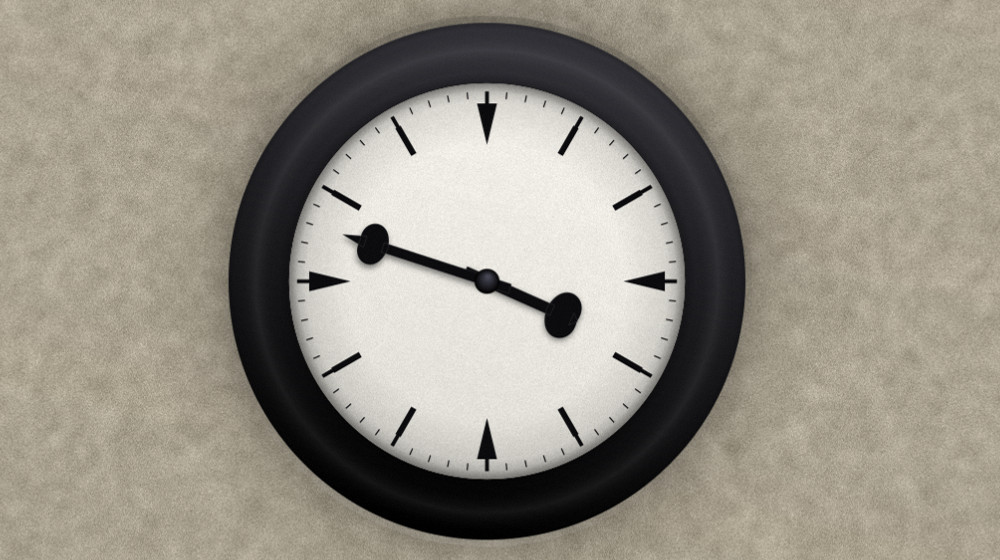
**3:48**
